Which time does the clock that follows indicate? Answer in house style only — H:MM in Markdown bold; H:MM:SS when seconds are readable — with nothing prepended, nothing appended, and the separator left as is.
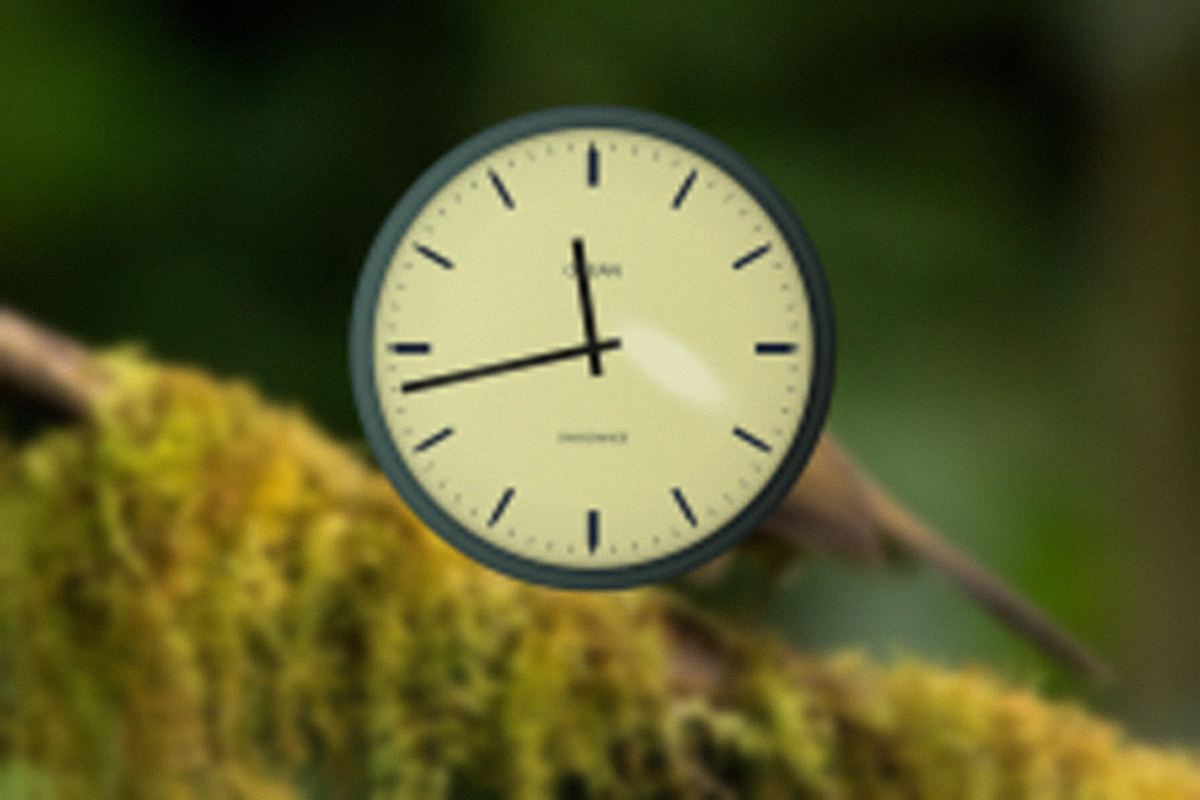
**11:43**
